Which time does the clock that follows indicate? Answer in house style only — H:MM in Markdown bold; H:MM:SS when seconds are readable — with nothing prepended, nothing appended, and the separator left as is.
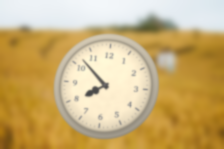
**7:52**
